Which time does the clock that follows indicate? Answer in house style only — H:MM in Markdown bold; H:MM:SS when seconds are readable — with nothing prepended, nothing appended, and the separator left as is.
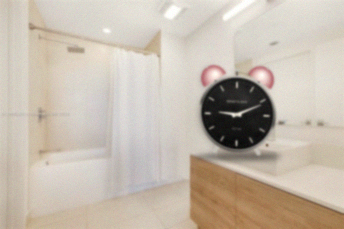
**9:11**
